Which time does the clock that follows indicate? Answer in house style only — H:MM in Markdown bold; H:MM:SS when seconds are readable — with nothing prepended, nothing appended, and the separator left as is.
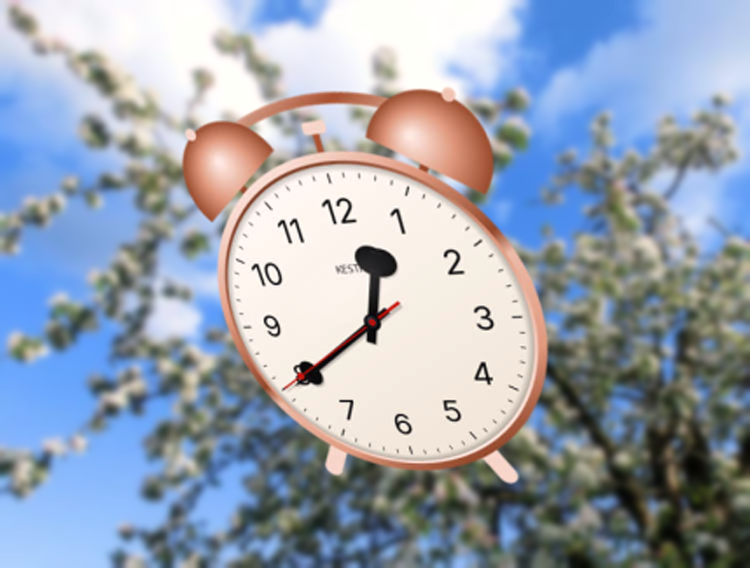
**12:39:40**
